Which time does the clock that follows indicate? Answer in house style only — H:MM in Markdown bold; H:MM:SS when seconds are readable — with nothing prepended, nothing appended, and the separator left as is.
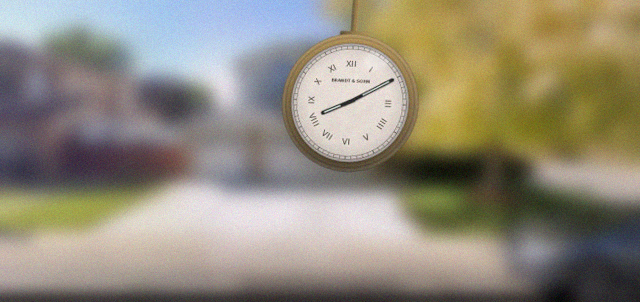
**8:10**
